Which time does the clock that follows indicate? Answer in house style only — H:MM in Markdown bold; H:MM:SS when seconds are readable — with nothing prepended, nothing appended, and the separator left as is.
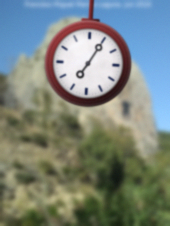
**7:05**
